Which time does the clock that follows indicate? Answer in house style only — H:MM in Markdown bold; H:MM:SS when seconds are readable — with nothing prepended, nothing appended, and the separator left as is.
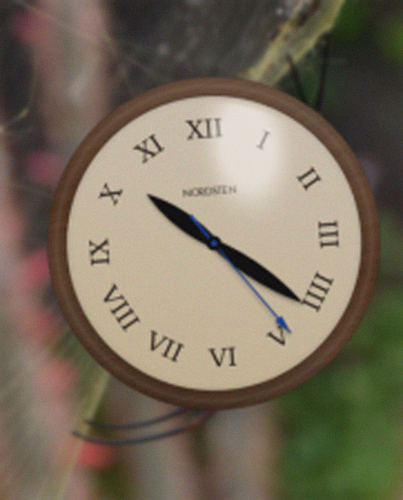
**10:21:24**
